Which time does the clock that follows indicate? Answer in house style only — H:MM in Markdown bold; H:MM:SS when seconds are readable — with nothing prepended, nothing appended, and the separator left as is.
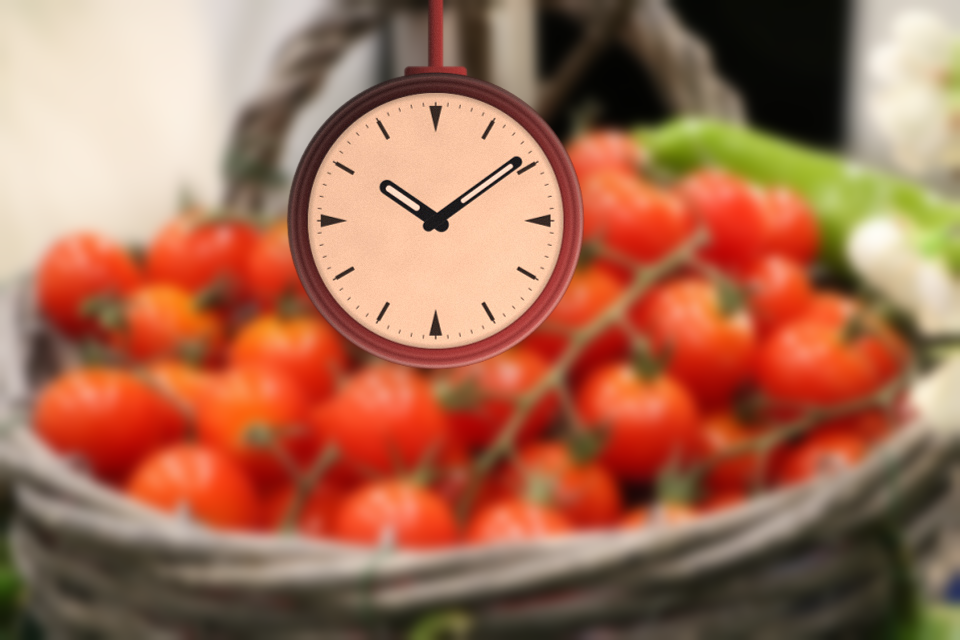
**10:09**
